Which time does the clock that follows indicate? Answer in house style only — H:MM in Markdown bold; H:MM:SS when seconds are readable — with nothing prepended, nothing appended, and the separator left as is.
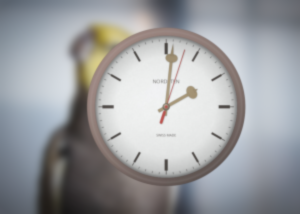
**2:01:03**
